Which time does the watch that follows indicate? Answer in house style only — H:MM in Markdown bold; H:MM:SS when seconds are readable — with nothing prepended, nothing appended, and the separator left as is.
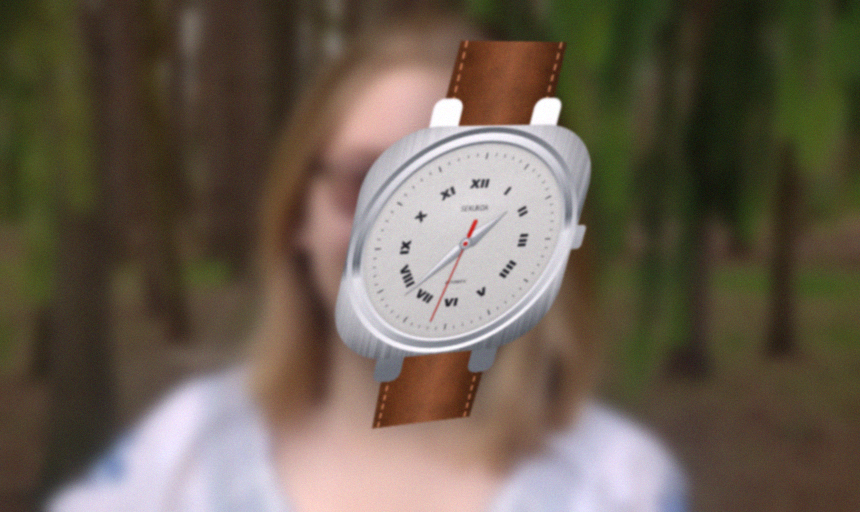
**1:37:32**
